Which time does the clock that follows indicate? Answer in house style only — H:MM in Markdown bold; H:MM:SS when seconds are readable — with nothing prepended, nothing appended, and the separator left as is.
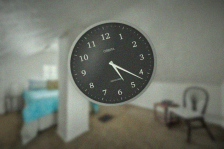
**5:22**
